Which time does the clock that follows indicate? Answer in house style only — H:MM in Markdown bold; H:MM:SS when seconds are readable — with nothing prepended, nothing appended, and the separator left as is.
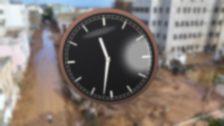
**11:32**
